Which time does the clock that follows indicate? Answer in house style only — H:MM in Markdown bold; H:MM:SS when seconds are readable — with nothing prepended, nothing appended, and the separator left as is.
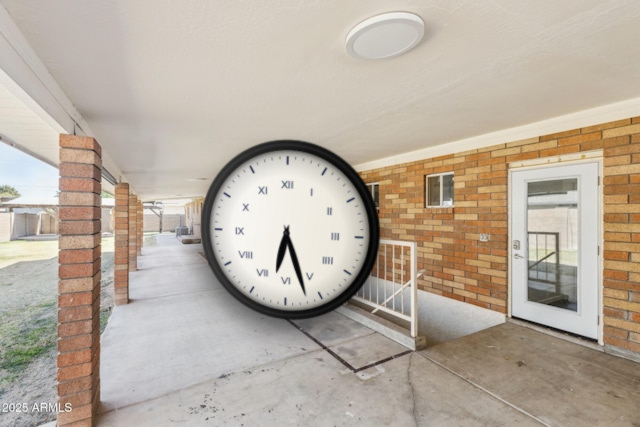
**6:27**
